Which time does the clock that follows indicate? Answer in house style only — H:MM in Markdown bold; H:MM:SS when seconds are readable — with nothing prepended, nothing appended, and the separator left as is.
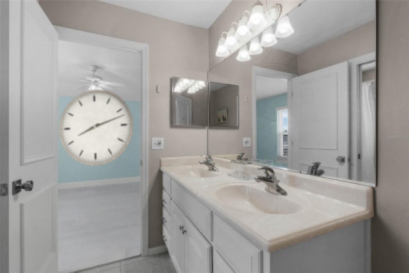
**8:12**
